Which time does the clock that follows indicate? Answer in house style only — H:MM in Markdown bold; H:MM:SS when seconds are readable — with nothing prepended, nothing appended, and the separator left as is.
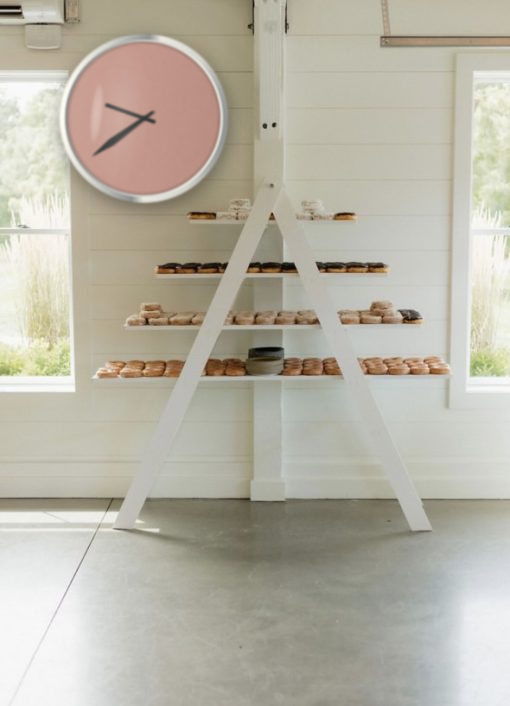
**9:39**
